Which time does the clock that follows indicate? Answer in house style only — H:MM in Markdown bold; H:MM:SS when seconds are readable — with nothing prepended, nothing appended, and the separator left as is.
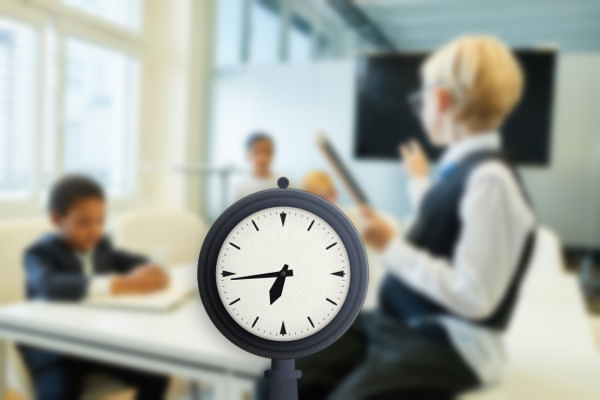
**6:44**
